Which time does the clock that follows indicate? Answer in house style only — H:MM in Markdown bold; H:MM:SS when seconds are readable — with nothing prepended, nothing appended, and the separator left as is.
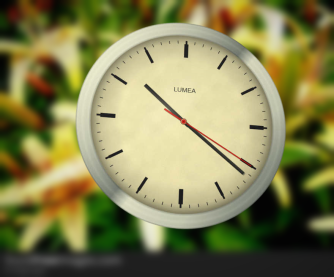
**10:21:20**
